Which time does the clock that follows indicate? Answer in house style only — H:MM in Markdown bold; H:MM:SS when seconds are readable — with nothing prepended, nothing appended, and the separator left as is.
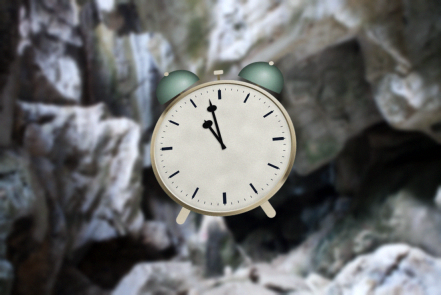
**10:58**
